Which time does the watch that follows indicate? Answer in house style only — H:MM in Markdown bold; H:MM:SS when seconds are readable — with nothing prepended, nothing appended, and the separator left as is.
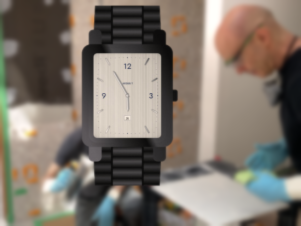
**5:55**
